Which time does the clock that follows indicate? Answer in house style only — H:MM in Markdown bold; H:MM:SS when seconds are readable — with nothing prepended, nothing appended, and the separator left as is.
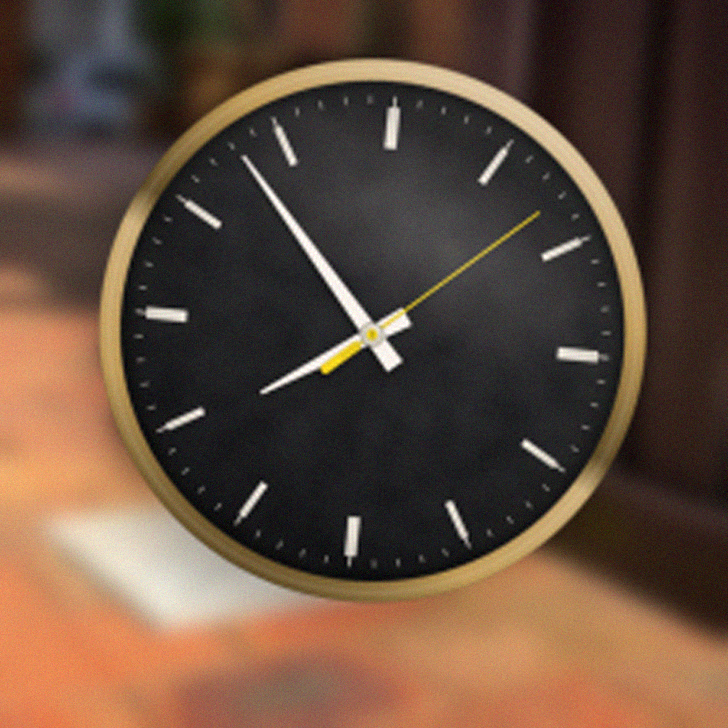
**7:53:08**
